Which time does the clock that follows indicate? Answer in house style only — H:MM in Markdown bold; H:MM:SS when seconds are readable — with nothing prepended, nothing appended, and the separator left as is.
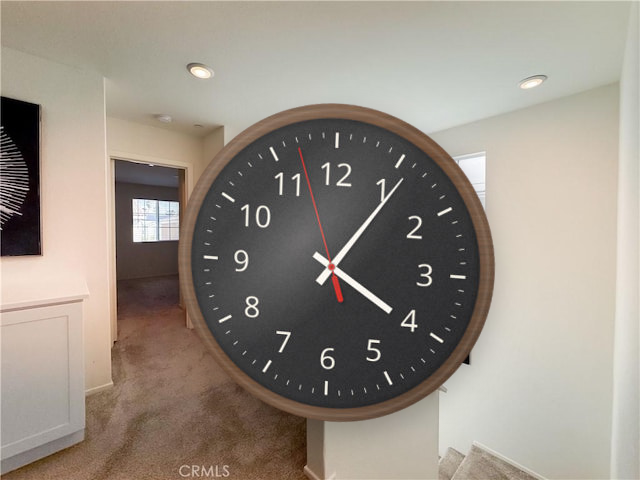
**4:05:57**
